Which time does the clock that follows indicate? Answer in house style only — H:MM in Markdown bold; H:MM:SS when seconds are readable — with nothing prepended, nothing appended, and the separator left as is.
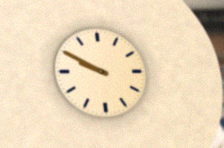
**9:50**
